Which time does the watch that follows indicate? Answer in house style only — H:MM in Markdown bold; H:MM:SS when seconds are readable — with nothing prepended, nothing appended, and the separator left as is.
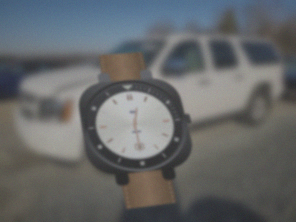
**12:30**
